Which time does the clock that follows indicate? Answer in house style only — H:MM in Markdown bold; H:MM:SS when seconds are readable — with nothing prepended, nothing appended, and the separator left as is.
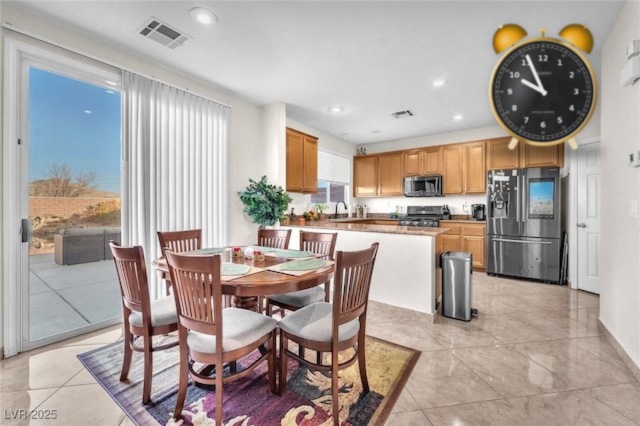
**9:56**
